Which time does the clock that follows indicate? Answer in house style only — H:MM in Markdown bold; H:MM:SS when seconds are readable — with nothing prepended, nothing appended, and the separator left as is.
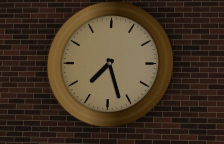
**7:27**
